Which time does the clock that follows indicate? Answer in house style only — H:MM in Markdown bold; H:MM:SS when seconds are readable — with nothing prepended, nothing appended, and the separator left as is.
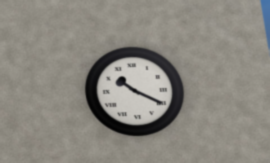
**10:20**
